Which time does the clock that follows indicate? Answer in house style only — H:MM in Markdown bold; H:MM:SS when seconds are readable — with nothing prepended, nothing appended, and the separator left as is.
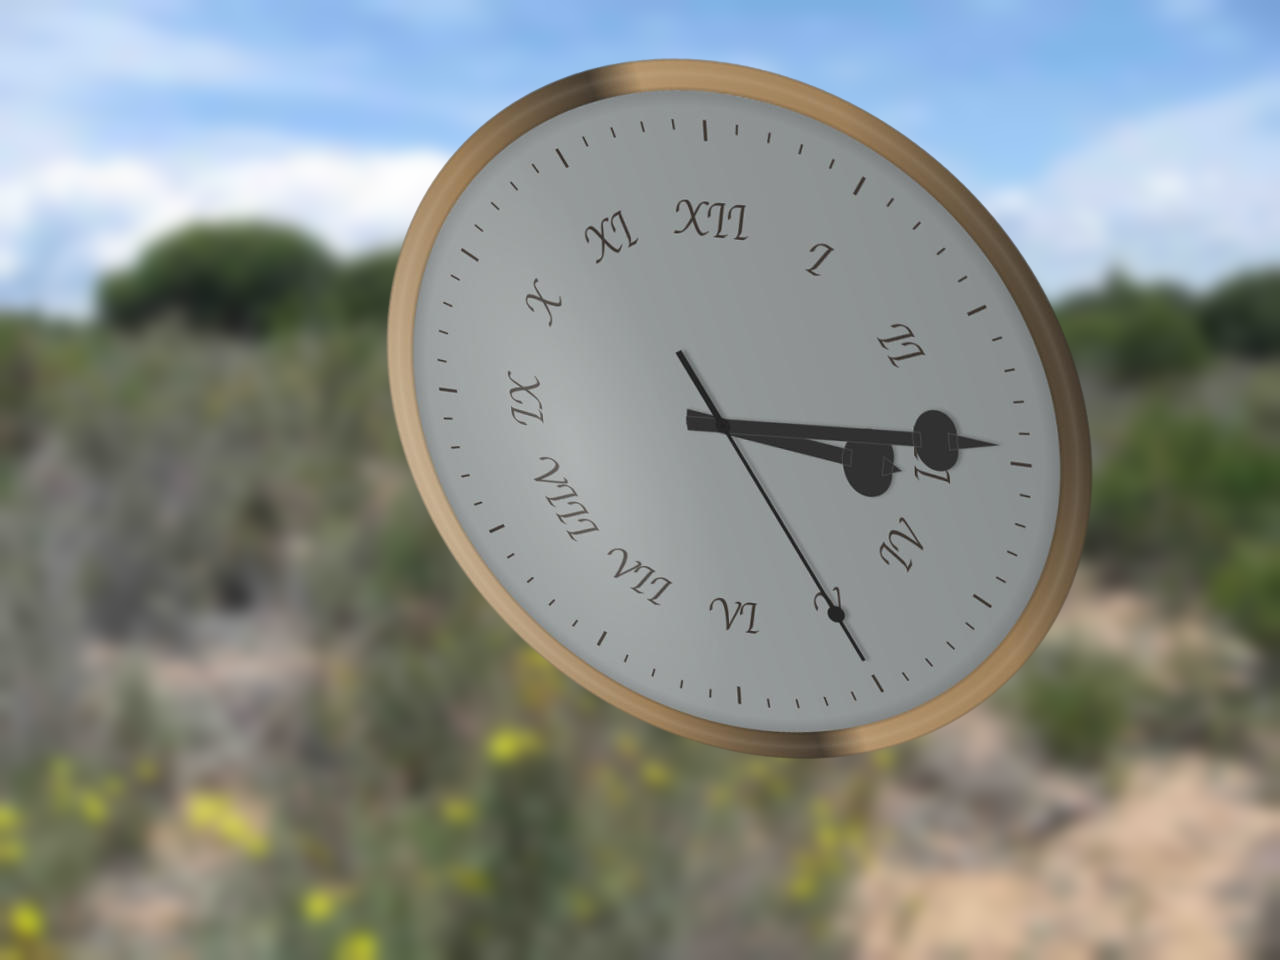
**3:14:25**
